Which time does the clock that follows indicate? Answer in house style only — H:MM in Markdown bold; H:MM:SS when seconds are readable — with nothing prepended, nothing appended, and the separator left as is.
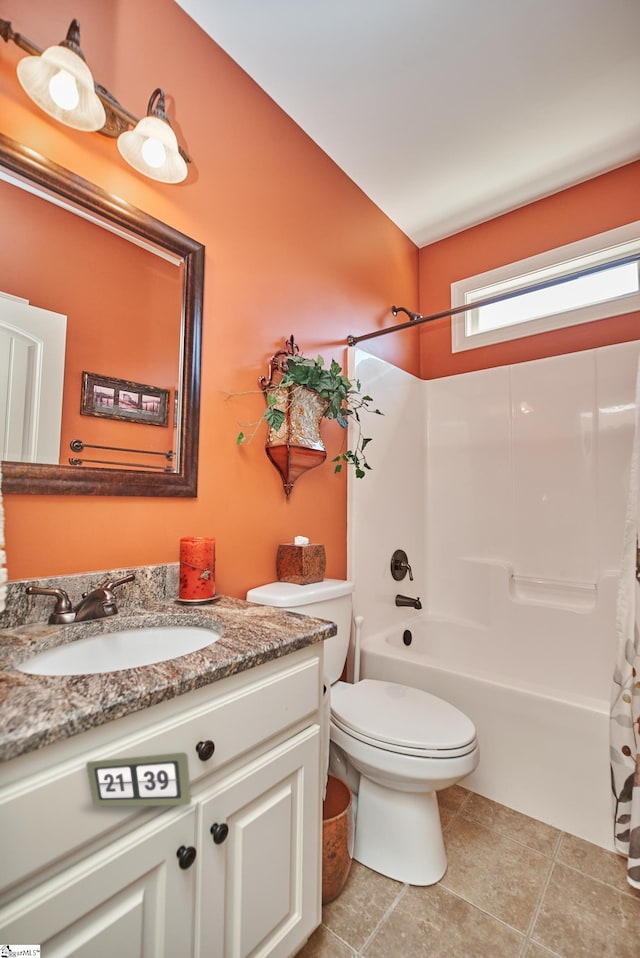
**21:39**
